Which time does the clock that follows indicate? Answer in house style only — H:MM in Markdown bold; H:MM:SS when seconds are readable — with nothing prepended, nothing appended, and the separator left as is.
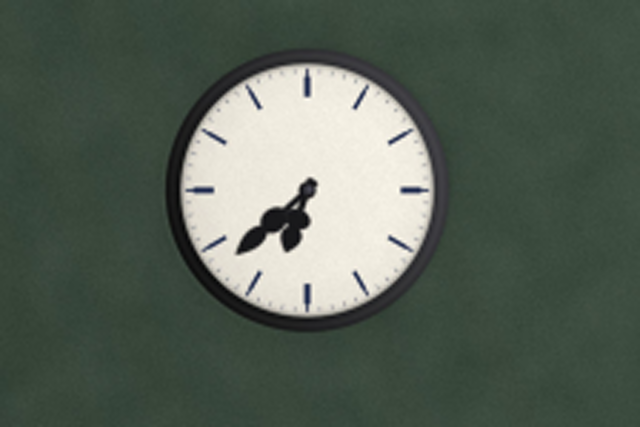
**6:38**
